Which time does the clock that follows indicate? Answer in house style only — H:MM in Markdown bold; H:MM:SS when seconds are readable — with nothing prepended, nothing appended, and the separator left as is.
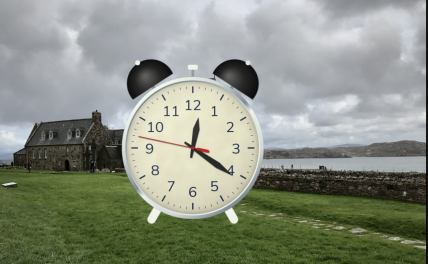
**12:20:47**
